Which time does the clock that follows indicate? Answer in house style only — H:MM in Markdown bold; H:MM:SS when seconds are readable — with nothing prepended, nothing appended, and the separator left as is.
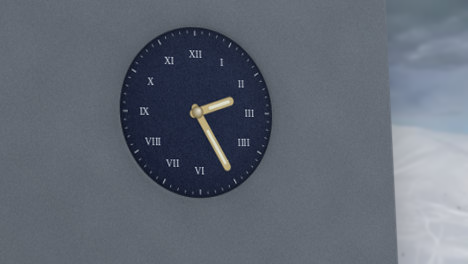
**2:25**
